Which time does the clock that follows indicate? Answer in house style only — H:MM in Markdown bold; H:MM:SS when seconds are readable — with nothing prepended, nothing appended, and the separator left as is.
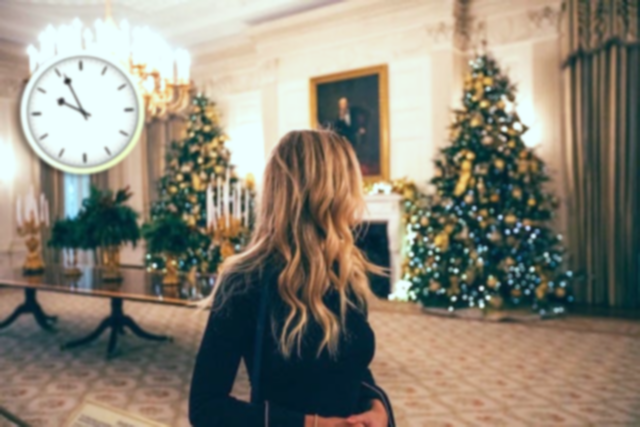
**9:56**
